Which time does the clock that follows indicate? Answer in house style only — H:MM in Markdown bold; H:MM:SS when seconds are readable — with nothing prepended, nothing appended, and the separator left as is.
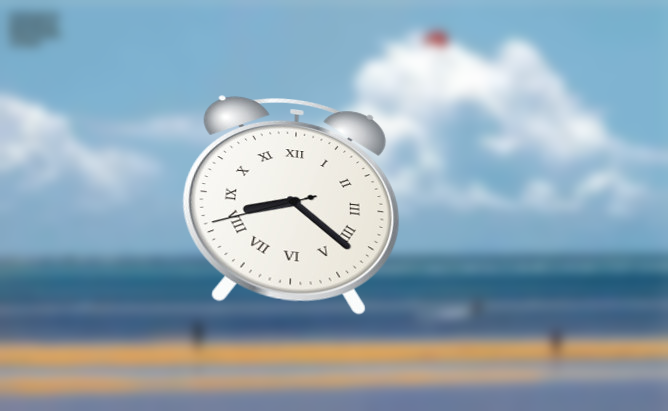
**8:21:41**
